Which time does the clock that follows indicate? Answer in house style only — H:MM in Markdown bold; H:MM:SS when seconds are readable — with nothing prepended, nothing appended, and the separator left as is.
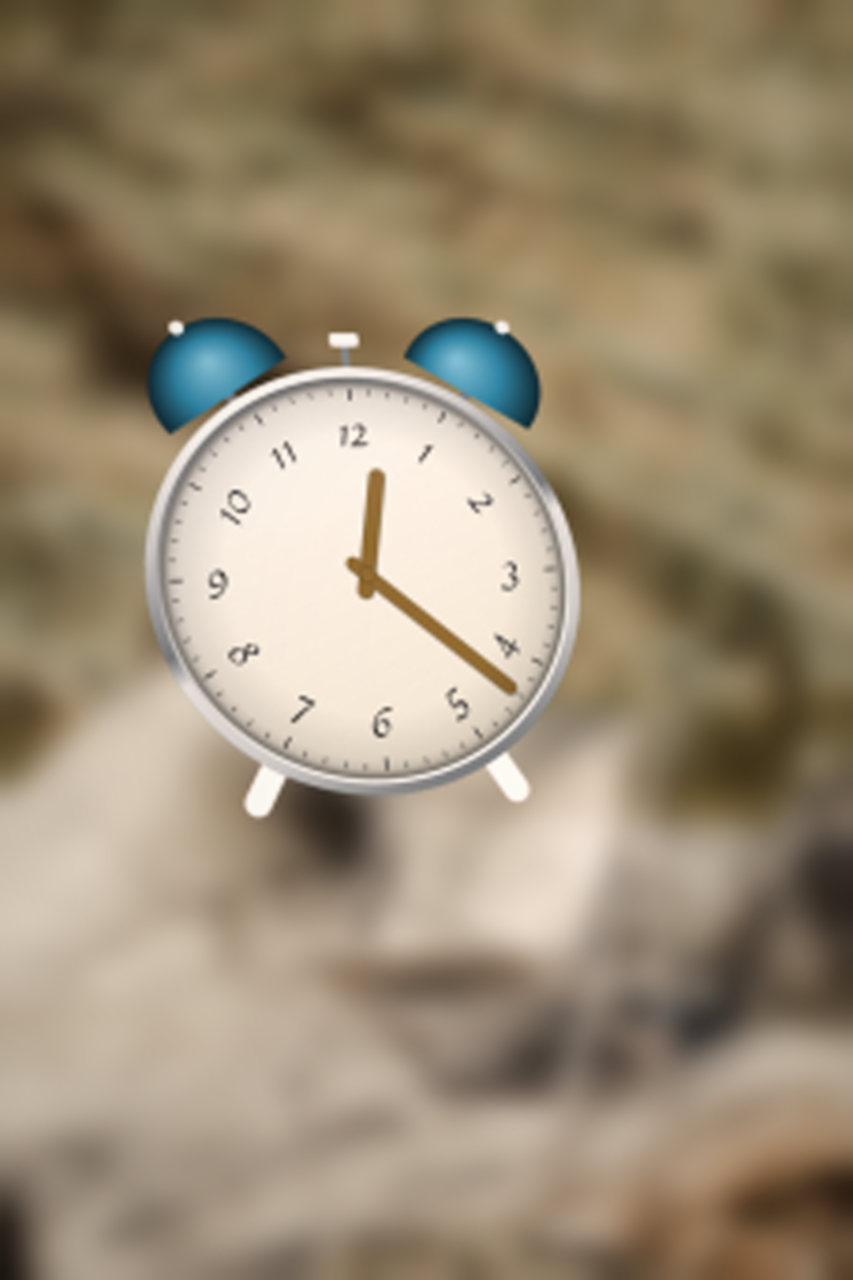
**12:22**
